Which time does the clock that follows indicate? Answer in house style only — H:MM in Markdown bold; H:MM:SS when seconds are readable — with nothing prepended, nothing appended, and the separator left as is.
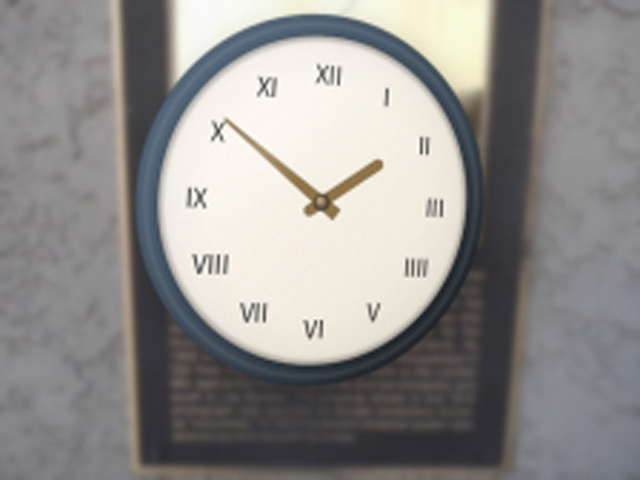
**1:51**
